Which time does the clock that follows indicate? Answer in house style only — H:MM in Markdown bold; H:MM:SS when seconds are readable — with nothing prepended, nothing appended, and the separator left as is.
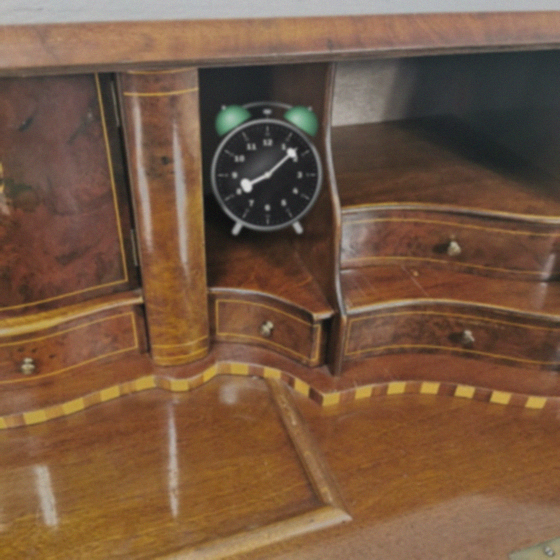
**8:08**
